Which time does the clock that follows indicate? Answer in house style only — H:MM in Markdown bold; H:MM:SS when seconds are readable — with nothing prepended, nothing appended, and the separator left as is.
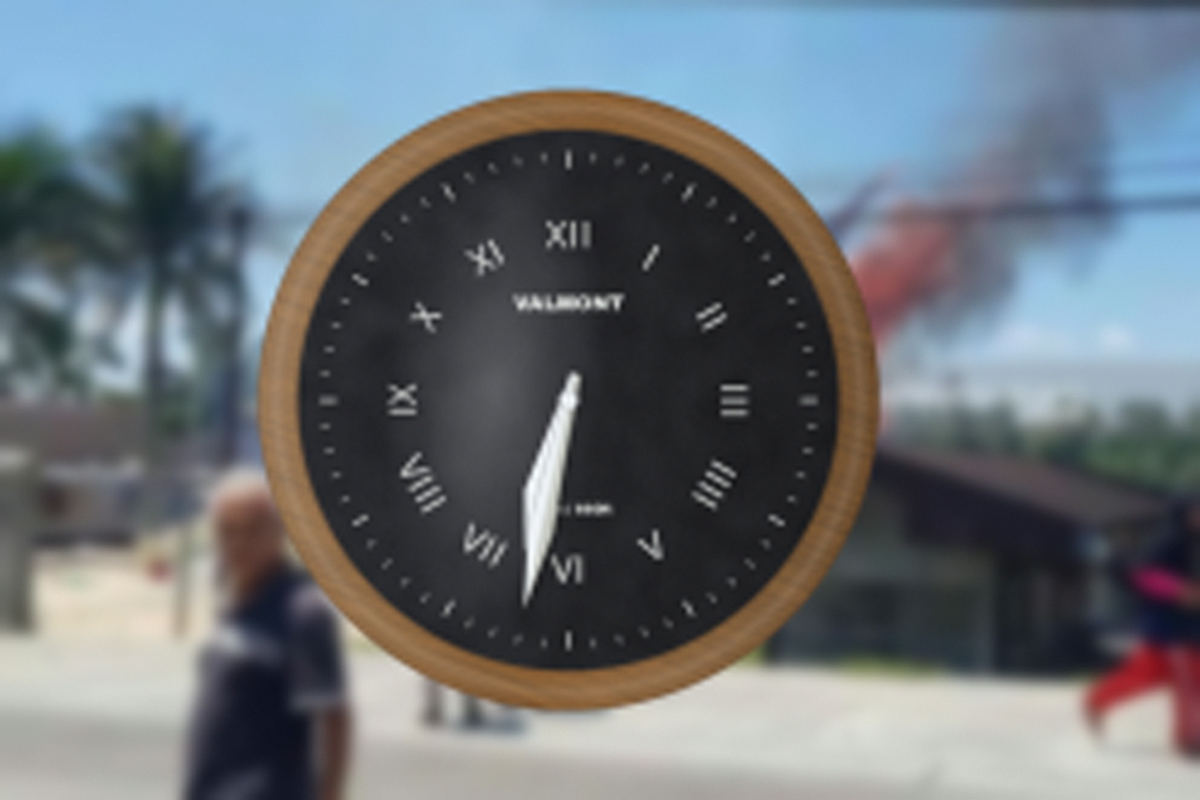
**6:32**
